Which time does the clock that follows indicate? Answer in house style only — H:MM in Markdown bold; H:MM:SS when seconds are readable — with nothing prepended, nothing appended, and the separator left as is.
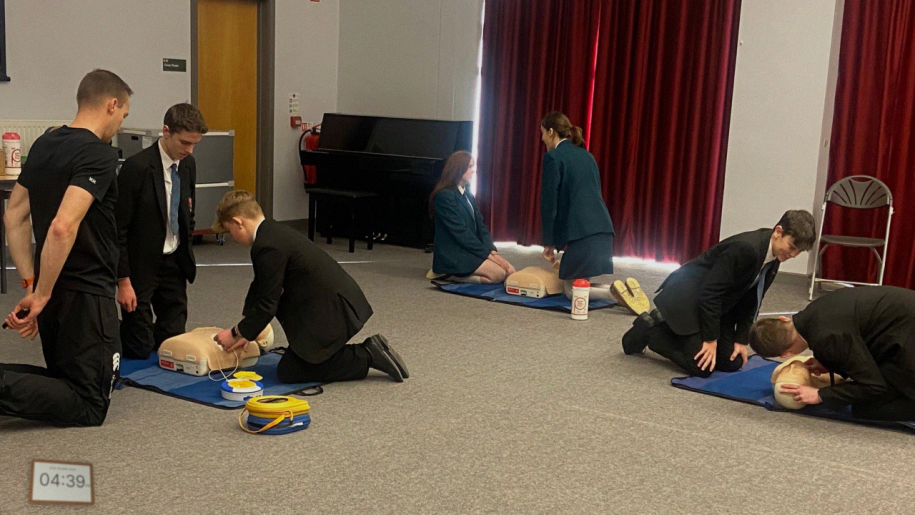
**4:39**
